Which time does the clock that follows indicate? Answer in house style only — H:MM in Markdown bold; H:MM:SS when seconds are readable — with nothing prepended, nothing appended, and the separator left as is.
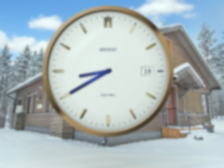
**8:40**
